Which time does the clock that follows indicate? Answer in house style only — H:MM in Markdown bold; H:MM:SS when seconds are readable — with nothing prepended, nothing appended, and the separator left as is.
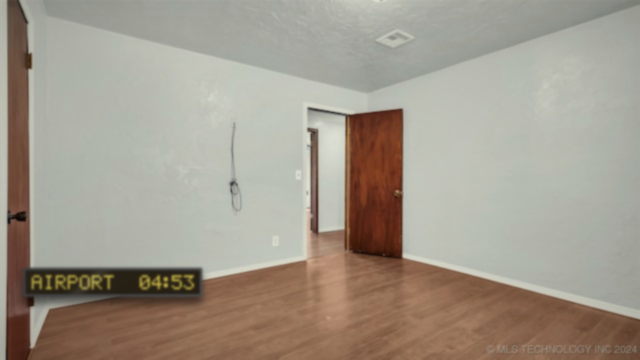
**4:53**
